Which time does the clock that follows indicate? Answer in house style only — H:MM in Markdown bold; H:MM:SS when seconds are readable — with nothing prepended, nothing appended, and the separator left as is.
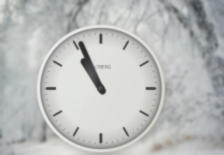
**10:56**
